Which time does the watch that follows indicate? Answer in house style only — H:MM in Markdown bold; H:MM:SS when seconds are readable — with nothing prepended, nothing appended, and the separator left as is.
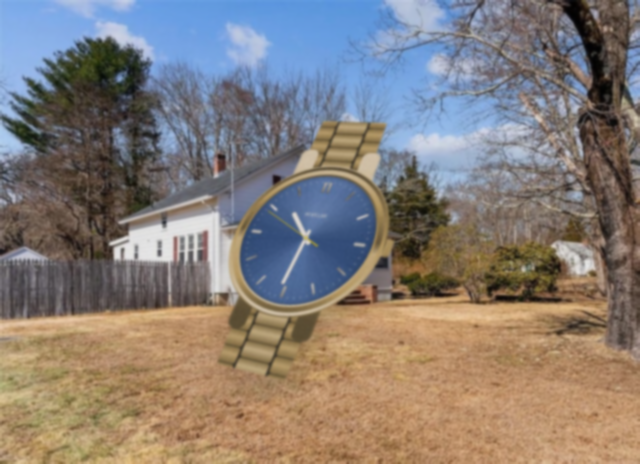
**10:30:49**
